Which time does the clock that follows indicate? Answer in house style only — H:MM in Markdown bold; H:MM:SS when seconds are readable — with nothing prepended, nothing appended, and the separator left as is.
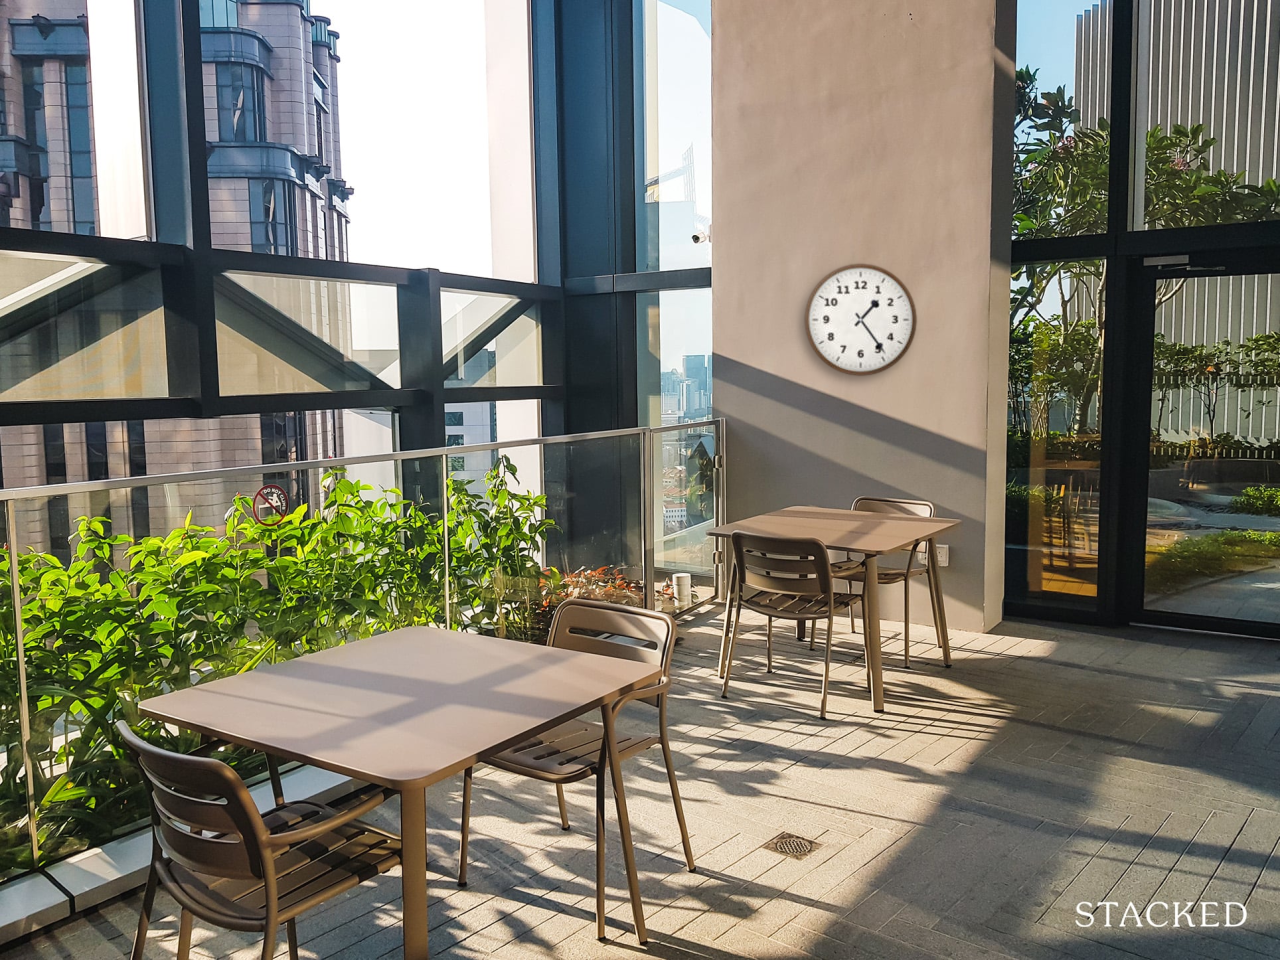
**1:24**
